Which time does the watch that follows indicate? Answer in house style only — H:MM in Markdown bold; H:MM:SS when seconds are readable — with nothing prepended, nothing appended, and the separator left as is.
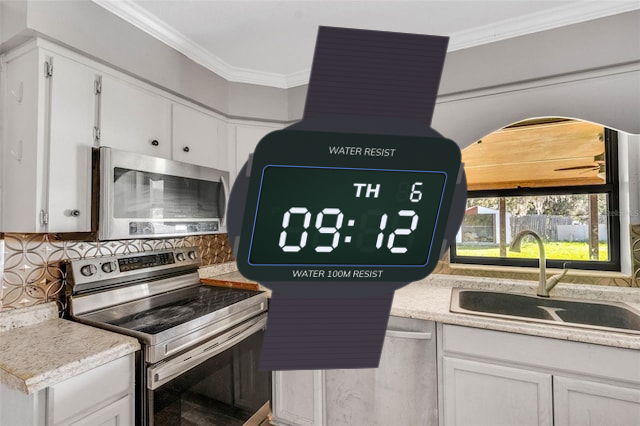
**9:12**
